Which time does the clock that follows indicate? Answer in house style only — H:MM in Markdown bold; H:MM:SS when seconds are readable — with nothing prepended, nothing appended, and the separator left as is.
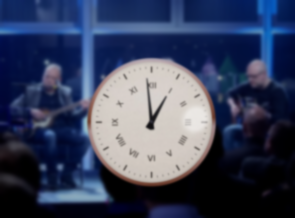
**12:59**
